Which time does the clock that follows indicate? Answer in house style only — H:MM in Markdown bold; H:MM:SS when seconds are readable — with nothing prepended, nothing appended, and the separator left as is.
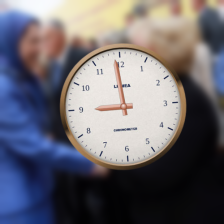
**8:59**
